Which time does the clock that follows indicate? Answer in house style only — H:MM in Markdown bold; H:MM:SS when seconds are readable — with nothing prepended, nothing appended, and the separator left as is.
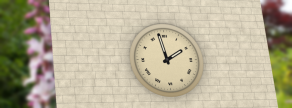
**1:58**
